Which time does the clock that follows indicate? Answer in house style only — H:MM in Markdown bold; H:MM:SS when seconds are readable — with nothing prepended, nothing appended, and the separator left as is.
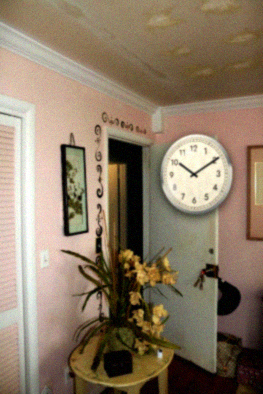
**10:10**
